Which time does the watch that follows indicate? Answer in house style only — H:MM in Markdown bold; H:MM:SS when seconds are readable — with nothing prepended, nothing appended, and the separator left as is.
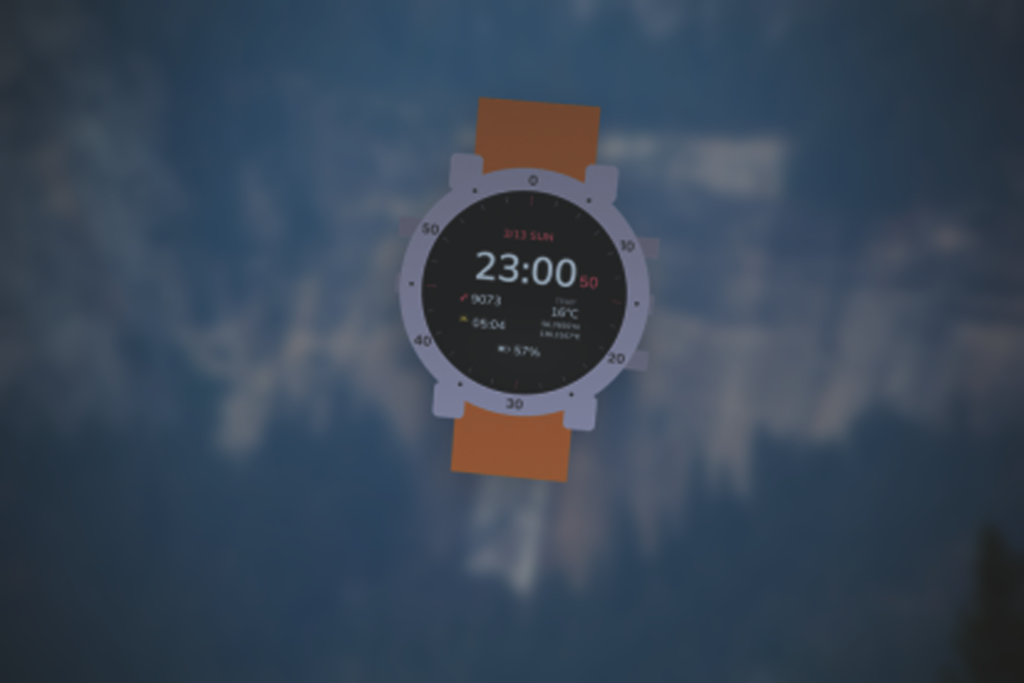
**23:00**
